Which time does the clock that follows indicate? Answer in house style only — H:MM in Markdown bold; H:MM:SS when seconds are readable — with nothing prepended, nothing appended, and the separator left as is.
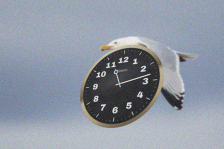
**11:13**
